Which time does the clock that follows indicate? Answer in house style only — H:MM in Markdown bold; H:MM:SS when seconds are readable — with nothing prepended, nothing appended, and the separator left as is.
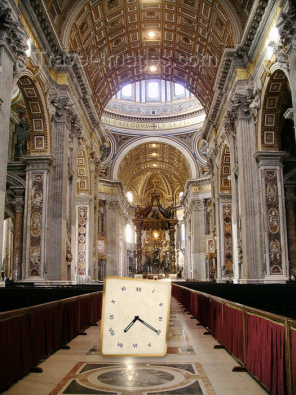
**7:20**
